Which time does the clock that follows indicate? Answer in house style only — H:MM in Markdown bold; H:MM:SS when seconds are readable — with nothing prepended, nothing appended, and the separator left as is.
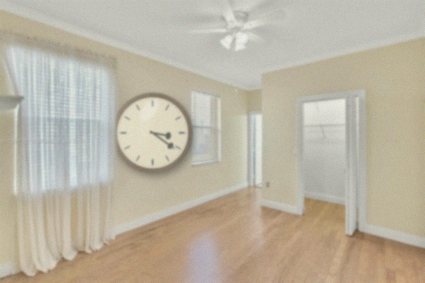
**3:21**
